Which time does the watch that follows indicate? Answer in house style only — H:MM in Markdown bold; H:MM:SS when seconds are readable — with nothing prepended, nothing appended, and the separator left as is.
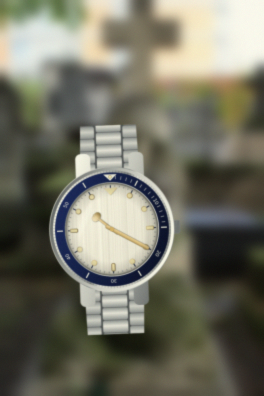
**10:20**
